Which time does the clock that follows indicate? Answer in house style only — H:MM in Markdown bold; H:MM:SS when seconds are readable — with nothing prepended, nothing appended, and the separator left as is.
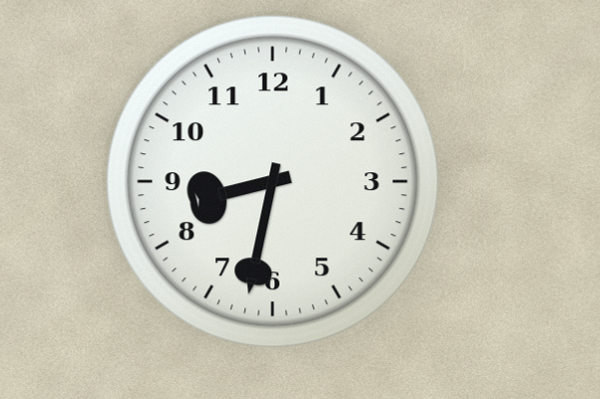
**8:32**
